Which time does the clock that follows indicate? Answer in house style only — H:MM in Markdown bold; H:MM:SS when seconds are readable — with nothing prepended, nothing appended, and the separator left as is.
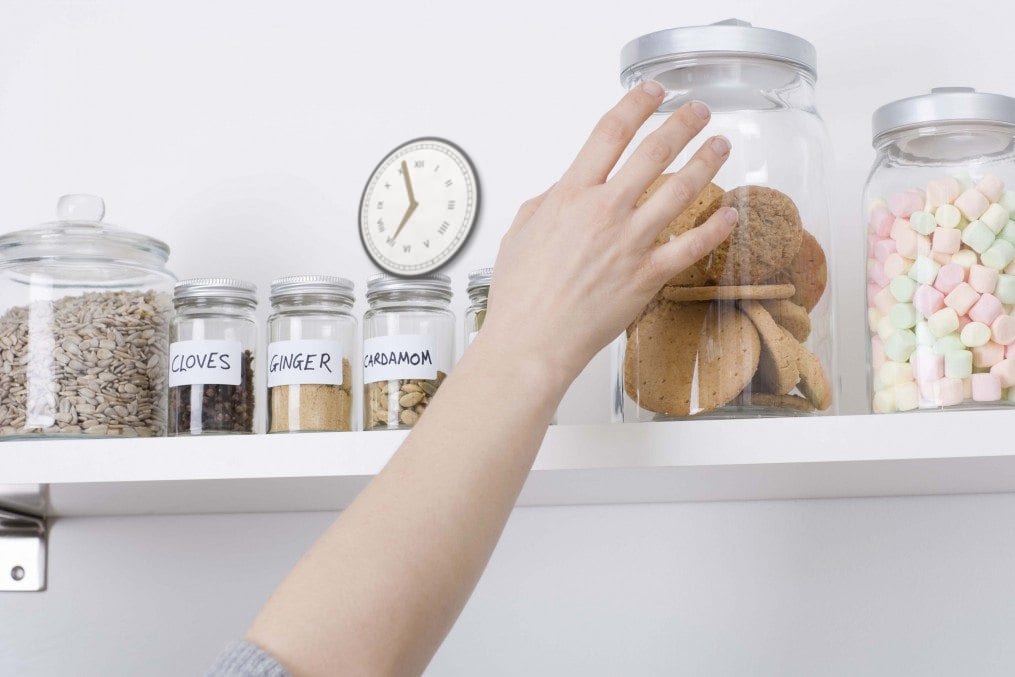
**6:56**
